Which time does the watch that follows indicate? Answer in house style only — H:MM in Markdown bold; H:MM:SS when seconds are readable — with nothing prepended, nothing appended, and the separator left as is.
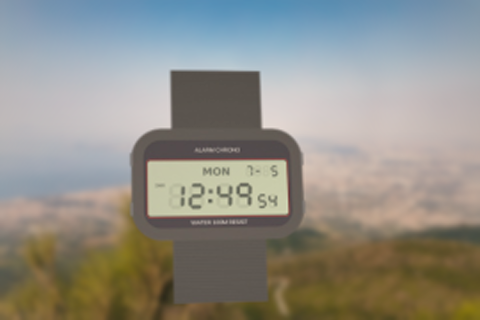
**12:49:54**
